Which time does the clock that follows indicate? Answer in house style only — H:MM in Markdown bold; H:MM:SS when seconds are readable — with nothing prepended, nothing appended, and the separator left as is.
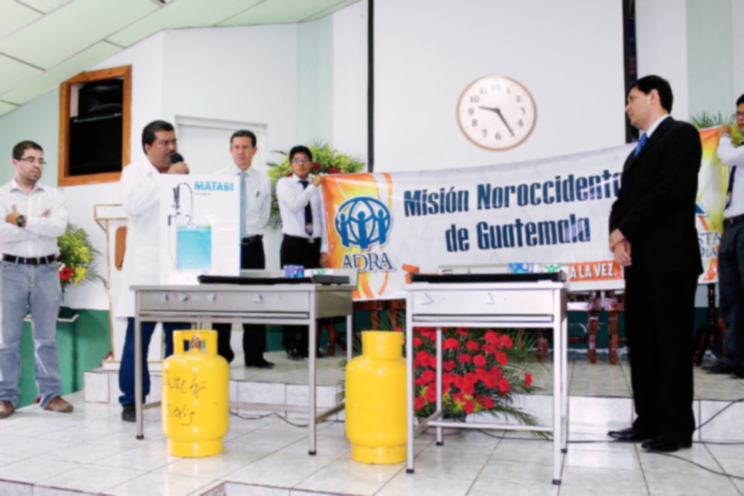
**9:25**
